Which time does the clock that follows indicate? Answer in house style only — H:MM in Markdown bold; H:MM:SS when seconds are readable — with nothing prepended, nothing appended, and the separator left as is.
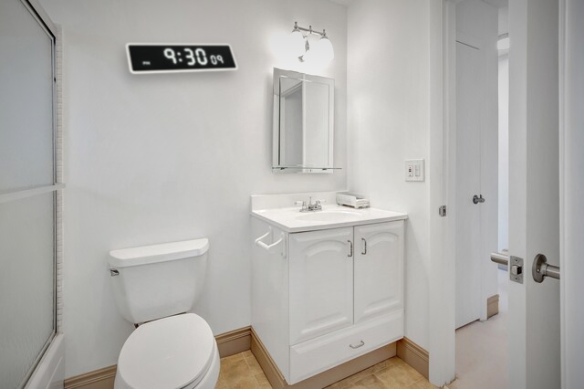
**9:30:09**
